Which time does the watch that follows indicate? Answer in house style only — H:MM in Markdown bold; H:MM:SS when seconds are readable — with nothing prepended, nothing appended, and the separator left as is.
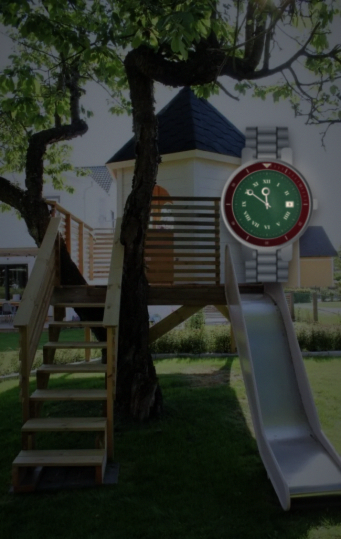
**11:51**
